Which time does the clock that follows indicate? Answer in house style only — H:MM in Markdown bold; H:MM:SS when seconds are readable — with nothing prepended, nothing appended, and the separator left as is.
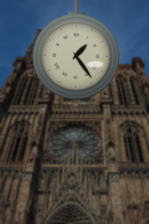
**1:24**
